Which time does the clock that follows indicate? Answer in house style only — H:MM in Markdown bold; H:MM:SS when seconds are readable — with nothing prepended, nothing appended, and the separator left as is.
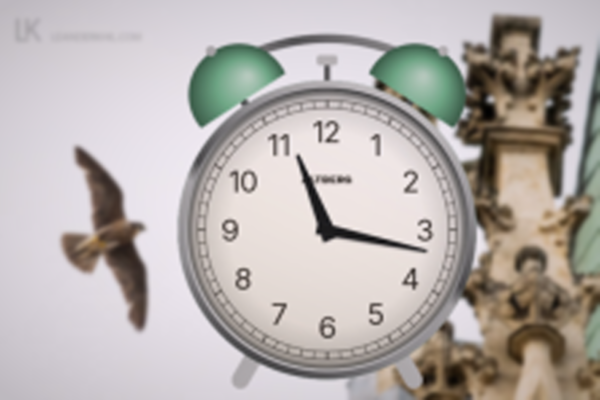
**11:17**
